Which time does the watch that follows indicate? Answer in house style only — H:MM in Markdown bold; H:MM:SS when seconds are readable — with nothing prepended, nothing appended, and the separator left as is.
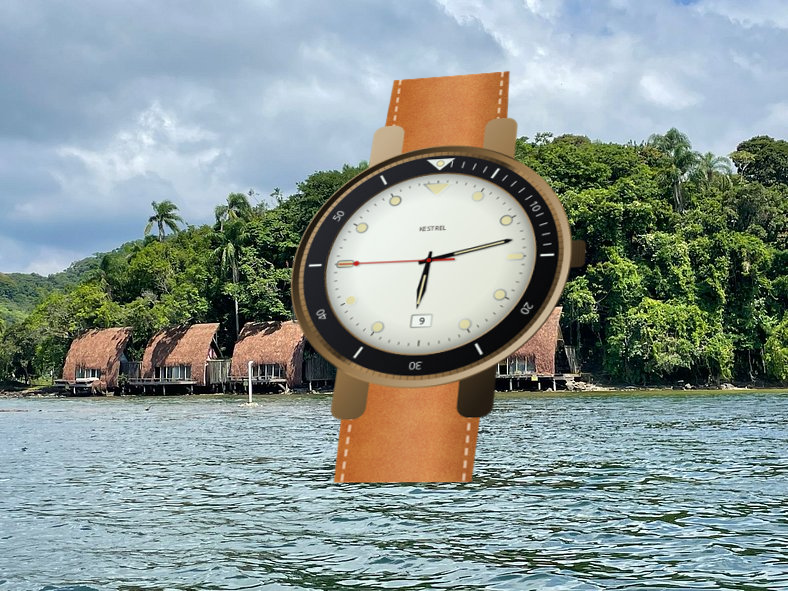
**6:12:45**
